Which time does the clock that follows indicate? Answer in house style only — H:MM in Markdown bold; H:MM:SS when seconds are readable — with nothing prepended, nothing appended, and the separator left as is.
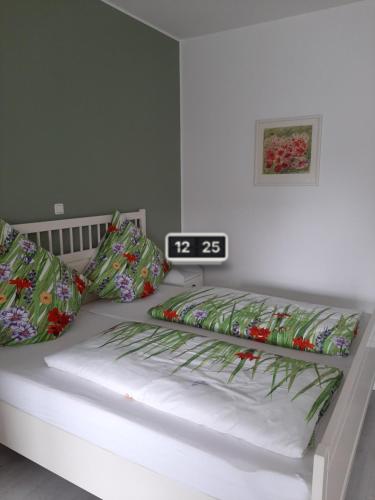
**12:25**
